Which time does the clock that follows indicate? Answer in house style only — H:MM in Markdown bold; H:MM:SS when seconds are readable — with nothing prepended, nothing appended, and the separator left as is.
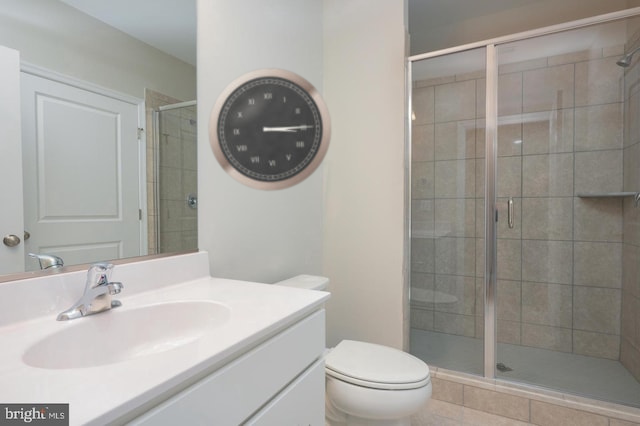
**3:15**
